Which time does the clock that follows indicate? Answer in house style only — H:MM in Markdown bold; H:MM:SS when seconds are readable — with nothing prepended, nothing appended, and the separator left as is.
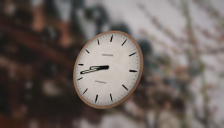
**8:42**
